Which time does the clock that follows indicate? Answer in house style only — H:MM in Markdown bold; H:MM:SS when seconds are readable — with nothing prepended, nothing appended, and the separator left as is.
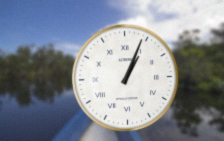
**1:04**
